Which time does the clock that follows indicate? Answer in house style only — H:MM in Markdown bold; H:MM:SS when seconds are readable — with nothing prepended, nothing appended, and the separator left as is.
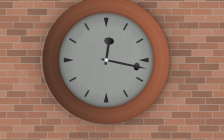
**12:17**
